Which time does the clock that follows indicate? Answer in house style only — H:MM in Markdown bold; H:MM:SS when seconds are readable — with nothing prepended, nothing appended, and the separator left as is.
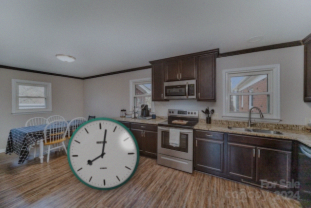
**8:02**
